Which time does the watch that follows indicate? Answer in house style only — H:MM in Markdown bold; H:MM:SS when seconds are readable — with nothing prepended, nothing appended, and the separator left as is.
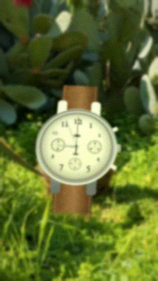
**8:56**
